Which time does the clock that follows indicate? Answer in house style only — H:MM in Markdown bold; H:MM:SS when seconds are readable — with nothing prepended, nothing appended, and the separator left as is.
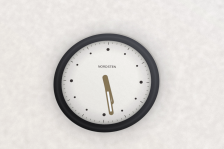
**5:28**
